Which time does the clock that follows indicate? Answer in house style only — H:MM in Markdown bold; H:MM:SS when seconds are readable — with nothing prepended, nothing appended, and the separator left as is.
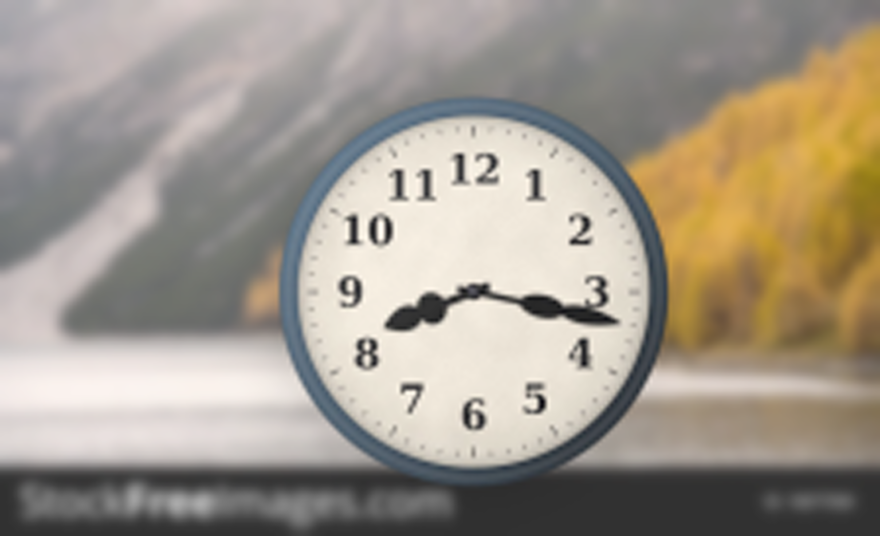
**8:17**
